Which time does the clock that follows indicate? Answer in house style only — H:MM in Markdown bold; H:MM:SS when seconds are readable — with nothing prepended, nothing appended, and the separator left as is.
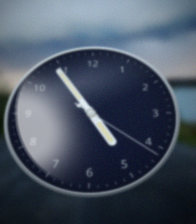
**4:54:21**
